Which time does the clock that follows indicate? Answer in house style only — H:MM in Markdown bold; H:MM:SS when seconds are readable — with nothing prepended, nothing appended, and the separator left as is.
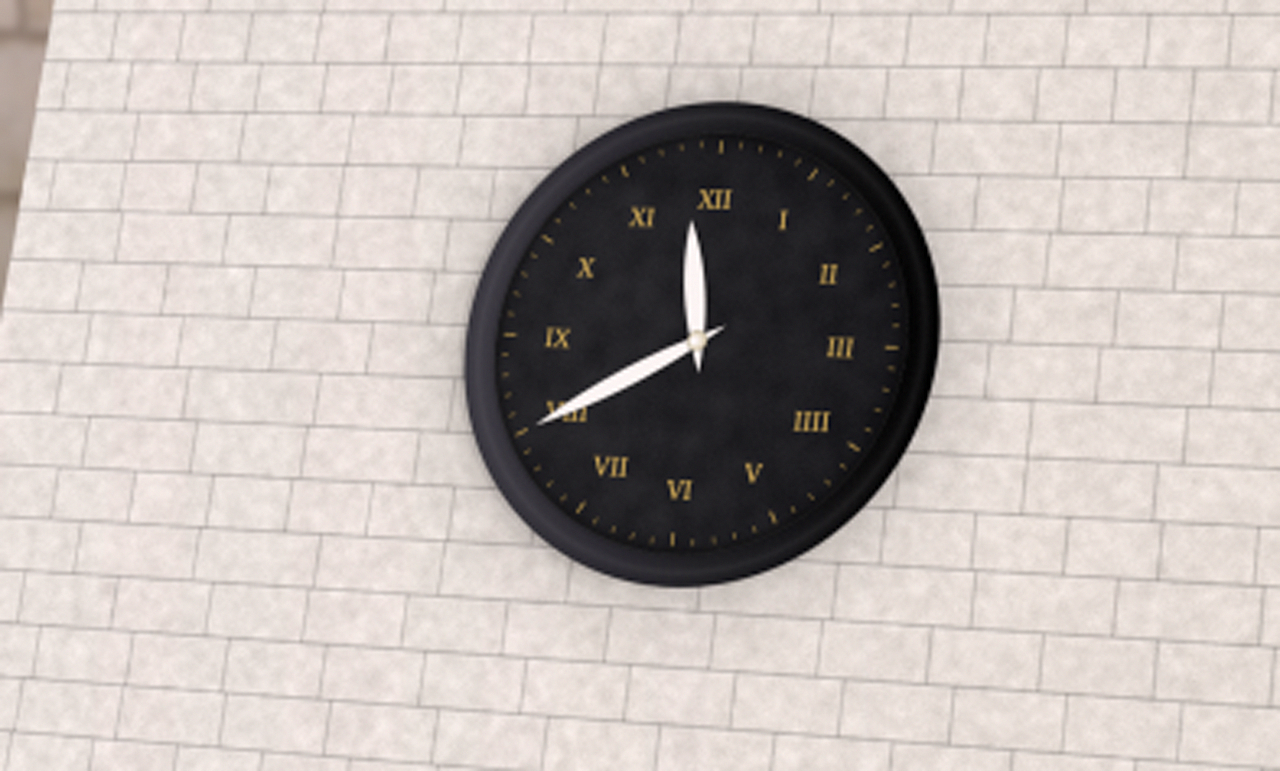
**11:40**
